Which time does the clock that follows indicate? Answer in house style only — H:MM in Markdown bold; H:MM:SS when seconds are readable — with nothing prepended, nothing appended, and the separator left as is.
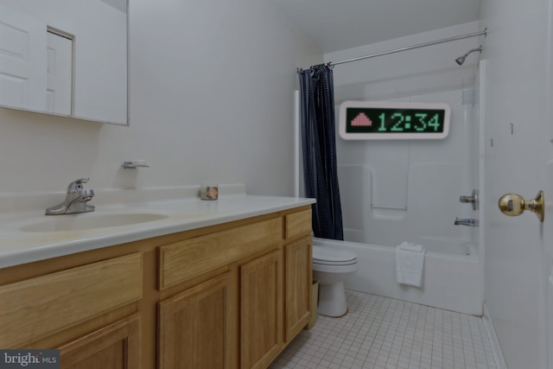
**12:34**
